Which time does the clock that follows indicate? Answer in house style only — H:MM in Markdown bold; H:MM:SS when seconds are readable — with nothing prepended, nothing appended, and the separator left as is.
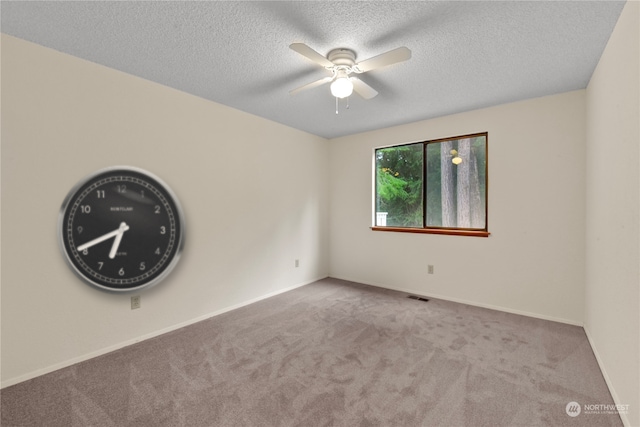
**6:41**
